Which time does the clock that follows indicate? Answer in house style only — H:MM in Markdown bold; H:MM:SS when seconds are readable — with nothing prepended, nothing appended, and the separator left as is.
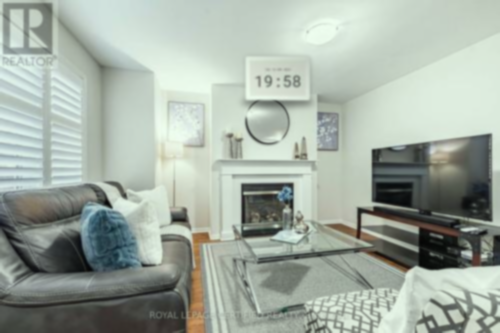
**19:58**
